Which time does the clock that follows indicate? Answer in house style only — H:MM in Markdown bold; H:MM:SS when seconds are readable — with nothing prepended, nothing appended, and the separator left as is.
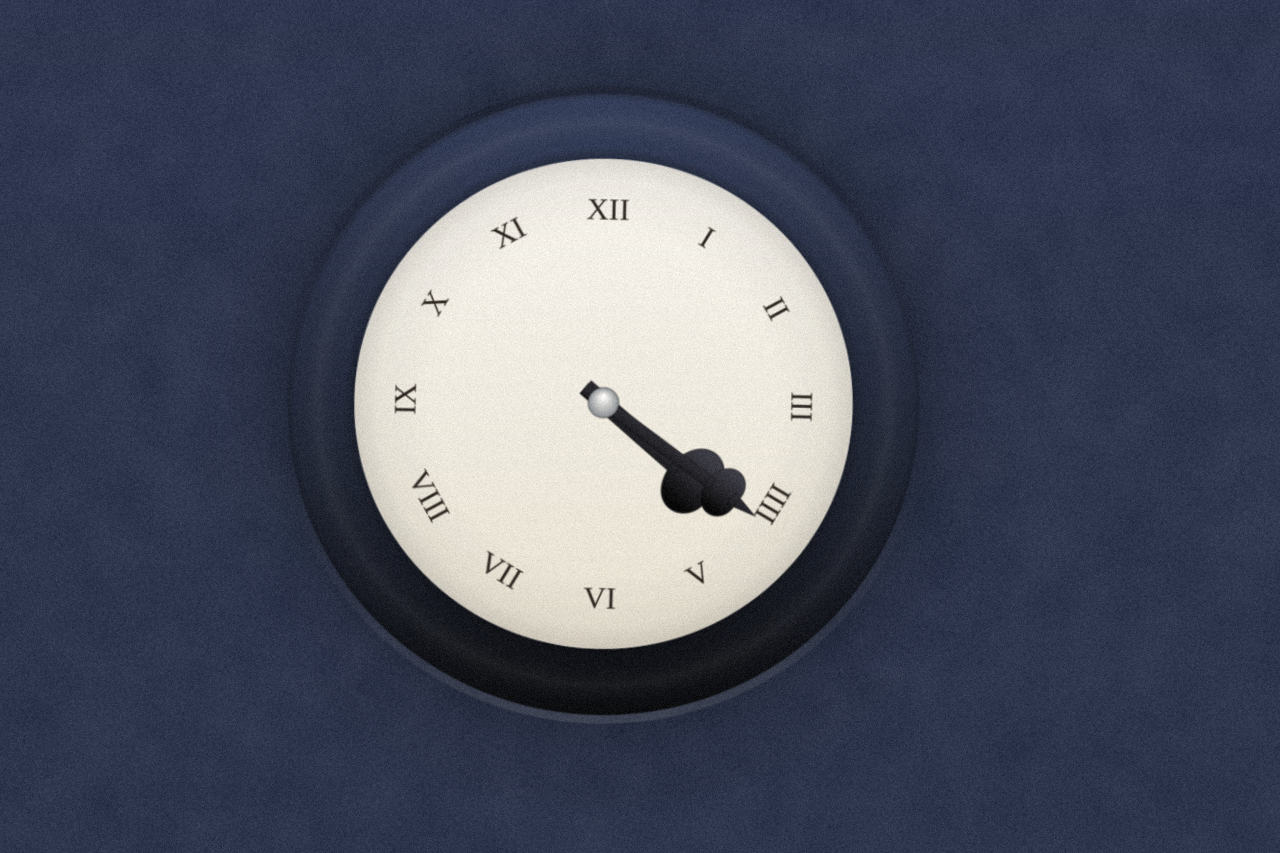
**4:21**
